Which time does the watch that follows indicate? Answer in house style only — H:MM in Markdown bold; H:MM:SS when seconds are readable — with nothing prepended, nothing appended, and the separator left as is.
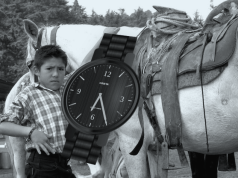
**6:25**
